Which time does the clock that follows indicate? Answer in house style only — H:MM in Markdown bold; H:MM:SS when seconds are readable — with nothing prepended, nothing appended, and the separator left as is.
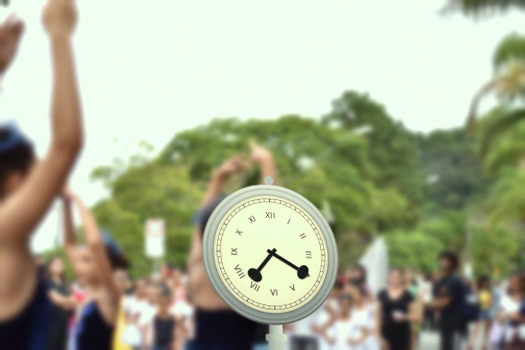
**7:20**
